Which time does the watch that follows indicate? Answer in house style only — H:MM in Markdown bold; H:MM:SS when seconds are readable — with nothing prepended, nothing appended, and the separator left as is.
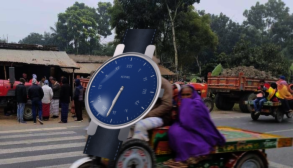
**6:32**
